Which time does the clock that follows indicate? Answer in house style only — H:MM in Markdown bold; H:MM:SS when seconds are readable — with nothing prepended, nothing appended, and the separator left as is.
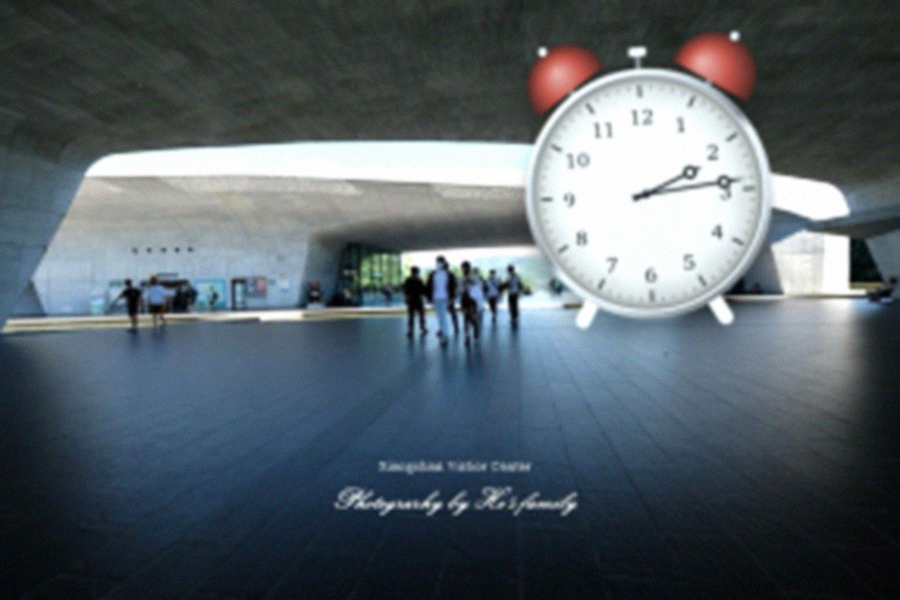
**2:14**
